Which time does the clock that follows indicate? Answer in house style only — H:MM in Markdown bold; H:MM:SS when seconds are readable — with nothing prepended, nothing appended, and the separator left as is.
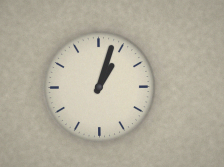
**1:03**
